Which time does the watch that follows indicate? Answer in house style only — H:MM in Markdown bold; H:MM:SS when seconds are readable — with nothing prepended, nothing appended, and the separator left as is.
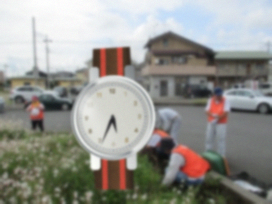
**5:34**
